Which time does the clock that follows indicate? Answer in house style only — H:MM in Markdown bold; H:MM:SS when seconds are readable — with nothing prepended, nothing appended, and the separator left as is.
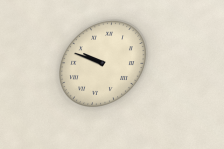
**9:48**
